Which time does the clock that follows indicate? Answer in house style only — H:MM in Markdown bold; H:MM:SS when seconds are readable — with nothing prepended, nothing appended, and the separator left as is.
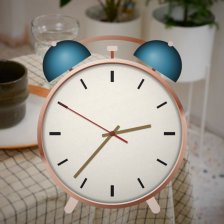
**2:36:50**
